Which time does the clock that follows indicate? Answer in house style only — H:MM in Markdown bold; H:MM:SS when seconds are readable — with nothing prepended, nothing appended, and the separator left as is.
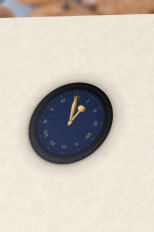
**1:00**
